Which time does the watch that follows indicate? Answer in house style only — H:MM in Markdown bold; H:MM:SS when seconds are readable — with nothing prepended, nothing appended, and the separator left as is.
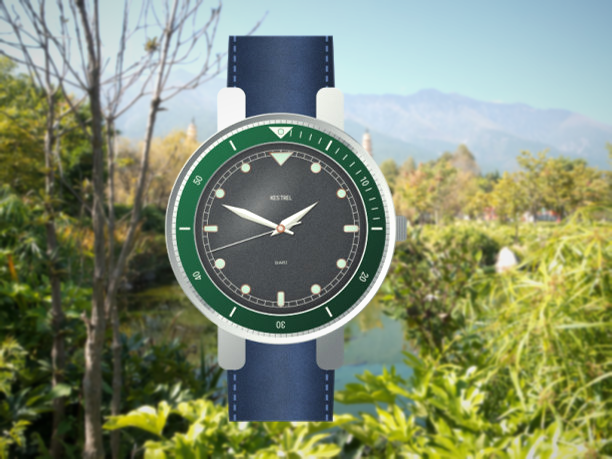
**1:48:42**
